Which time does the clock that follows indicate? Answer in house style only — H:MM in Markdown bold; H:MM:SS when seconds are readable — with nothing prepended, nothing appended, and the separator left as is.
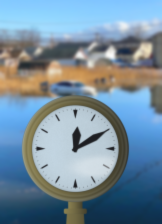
**12:10**
